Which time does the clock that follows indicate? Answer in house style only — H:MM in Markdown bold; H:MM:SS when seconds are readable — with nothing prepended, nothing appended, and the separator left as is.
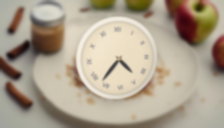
**4:37**
